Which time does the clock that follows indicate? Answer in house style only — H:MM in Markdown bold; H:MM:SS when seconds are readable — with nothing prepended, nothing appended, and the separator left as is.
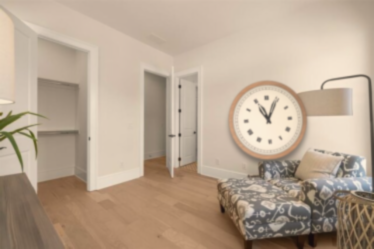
**11:04**
